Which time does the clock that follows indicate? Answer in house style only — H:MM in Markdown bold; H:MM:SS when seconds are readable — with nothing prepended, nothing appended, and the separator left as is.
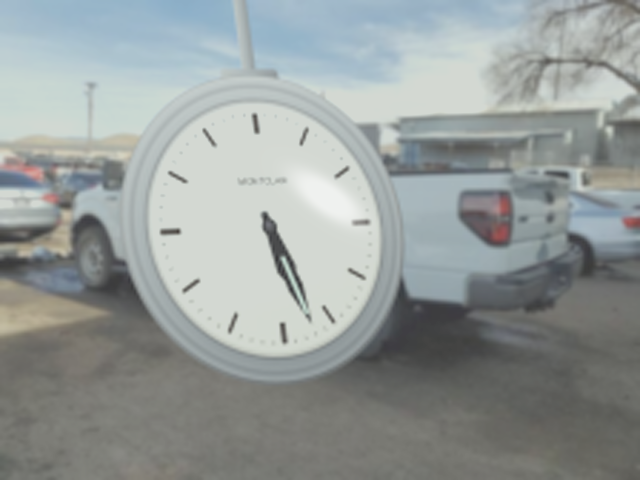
**5:27**
